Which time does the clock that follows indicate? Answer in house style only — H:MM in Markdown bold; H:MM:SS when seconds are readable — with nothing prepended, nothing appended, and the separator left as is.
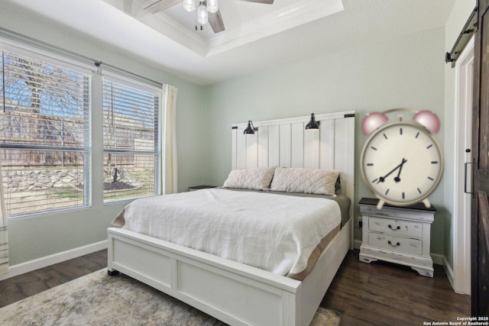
**6:39**
